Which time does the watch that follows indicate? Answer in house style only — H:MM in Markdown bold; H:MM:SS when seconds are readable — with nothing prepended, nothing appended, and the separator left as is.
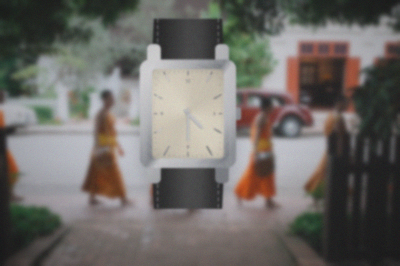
**4:30**
